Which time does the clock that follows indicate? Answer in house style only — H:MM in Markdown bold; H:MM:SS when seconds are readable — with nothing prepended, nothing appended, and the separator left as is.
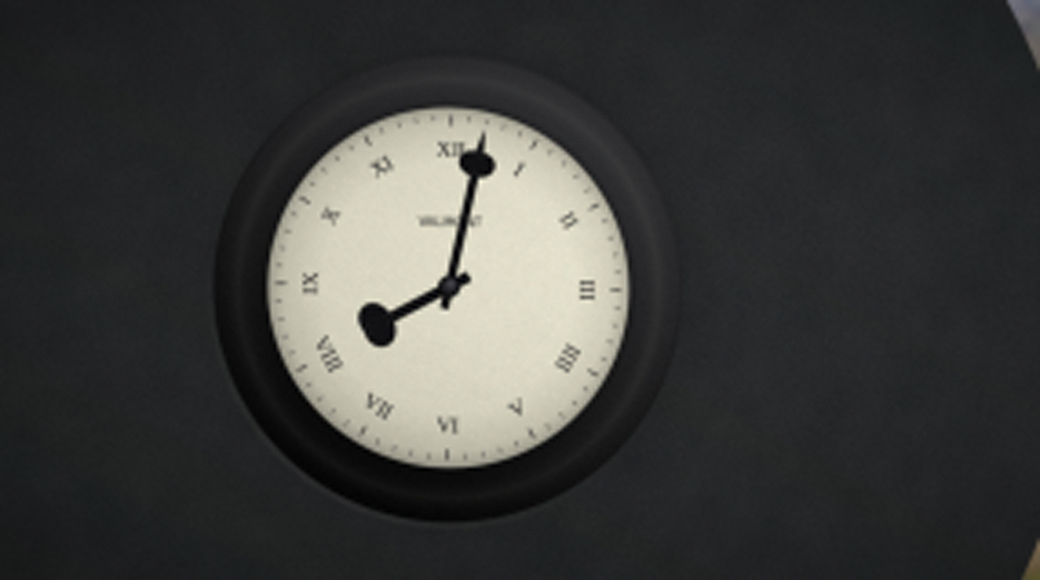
**8:02**
